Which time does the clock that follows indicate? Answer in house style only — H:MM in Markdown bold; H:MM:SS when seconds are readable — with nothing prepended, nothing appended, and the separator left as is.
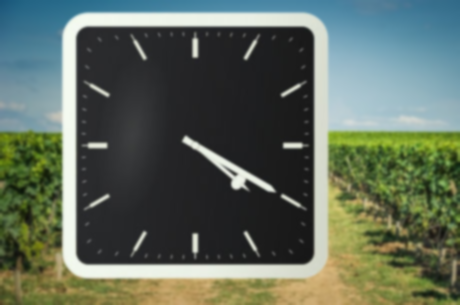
**4:20**
